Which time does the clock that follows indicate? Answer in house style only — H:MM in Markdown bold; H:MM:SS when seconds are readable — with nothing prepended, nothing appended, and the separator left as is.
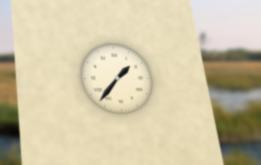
**1:37**
